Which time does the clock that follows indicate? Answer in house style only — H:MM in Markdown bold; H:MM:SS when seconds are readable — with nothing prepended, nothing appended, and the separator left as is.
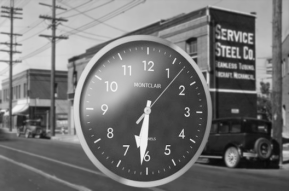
**6:31:07**
